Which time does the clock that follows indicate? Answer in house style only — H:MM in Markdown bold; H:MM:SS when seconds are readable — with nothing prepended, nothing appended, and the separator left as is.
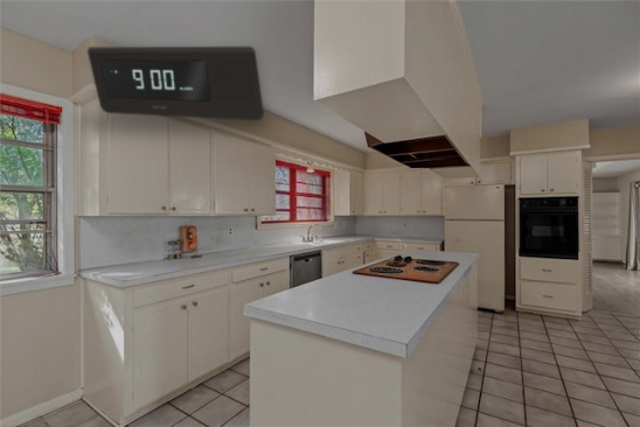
**9:00**
